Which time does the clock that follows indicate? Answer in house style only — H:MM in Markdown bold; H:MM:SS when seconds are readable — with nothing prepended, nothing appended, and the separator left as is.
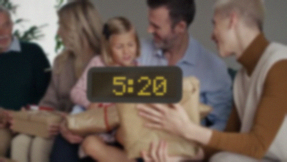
**5:20**
